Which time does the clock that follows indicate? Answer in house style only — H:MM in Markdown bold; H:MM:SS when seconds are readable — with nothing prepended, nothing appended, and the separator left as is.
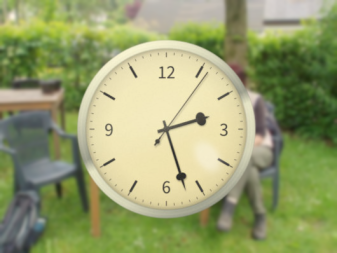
**2:27:06**
